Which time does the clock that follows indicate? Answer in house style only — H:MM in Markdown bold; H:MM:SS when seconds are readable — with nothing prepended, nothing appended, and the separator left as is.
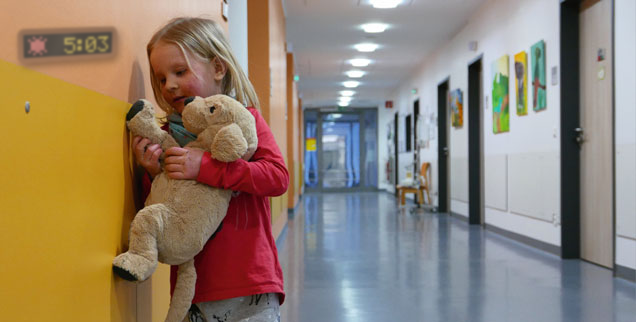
**5:03**
